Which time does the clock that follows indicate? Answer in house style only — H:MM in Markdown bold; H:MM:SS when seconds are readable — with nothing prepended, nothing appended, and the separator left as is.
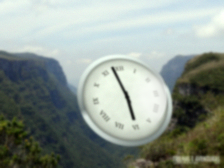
**5:58**
